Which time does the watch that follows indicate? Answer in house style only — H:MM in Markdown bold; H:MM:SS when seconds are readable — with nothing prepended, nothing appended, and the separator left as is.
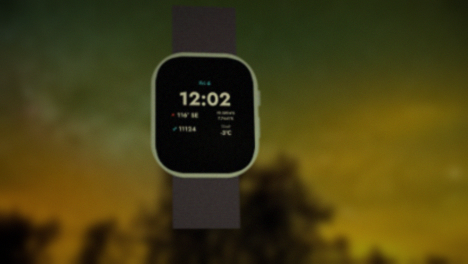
**12:02**
